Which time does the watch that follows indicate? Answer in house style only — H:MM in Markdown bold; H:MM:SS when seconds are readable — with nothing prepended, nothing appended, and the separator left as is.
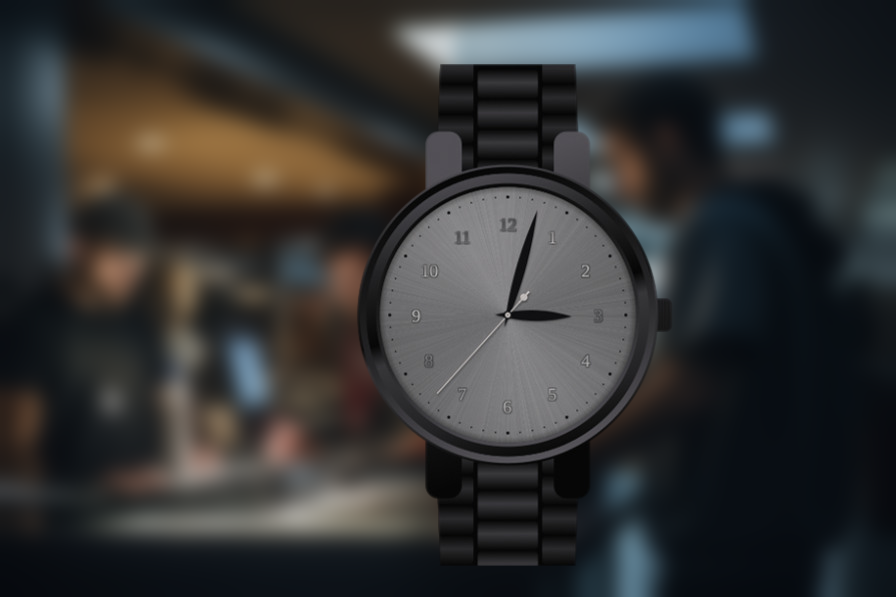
**3:02:37**
